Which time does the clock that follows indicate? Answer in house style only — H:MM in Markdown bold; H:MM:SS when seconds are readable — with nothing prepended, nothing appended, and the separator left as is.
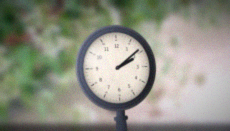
**2:09**
